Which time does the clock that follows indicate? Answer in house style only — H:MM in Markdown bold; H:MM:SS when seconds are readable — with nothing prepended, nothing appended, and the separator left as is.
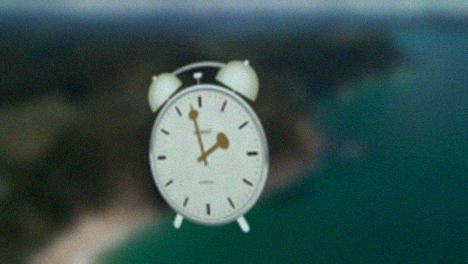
**1:58**
